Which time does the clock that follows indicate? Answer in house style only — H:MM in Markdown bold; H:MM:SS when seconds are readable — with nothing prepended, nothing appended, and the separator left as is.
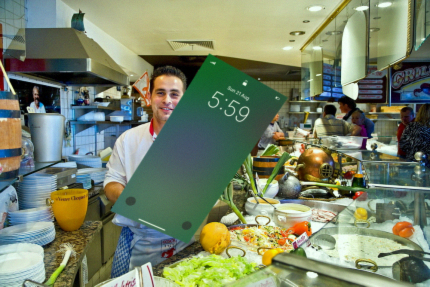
**5:59**
